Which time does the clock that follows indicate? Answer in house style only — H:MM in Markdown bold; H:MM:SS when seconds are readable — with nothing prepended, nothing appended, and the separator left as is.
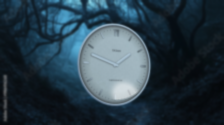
**1:48**
